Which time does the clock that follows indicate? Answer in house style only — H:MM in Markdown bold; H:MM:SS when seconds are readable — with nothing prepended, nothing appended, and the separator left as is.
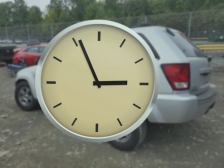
**2:56**
